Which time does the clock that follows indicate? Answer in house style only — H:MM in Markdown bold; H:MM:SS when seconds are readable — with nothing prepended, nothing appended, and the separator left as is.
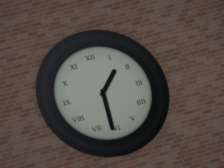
**1:31**
